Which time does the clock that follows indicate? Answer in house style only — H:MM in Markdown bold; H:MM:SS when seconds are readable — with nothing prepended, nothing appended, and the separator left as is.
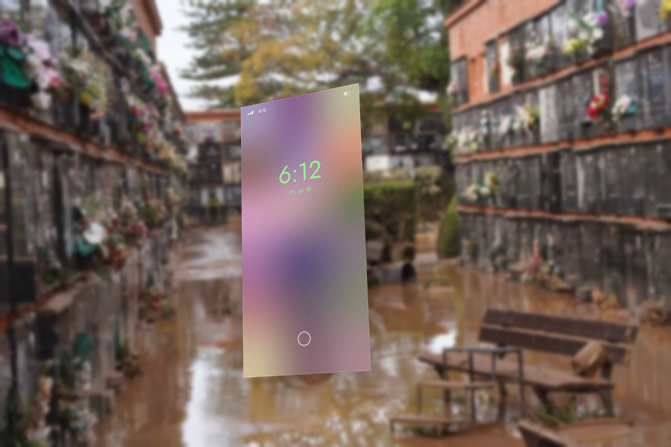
**6:12**
